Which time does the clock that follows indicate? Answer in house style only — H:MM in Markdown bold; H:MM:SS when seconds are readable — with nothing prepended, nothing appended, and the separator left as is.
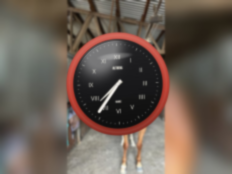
**7:36**
